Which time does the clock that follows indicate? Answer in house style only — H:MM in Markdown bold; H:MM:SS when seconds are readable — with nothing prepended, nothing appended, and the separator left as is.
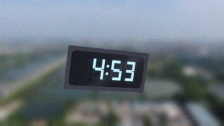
**4:53**
